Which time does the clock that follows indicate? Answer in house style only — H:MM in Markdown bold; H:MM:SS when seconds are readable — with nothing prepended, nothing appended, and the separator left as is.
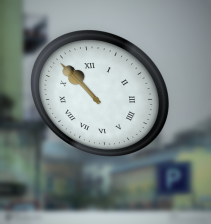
**10:54**
